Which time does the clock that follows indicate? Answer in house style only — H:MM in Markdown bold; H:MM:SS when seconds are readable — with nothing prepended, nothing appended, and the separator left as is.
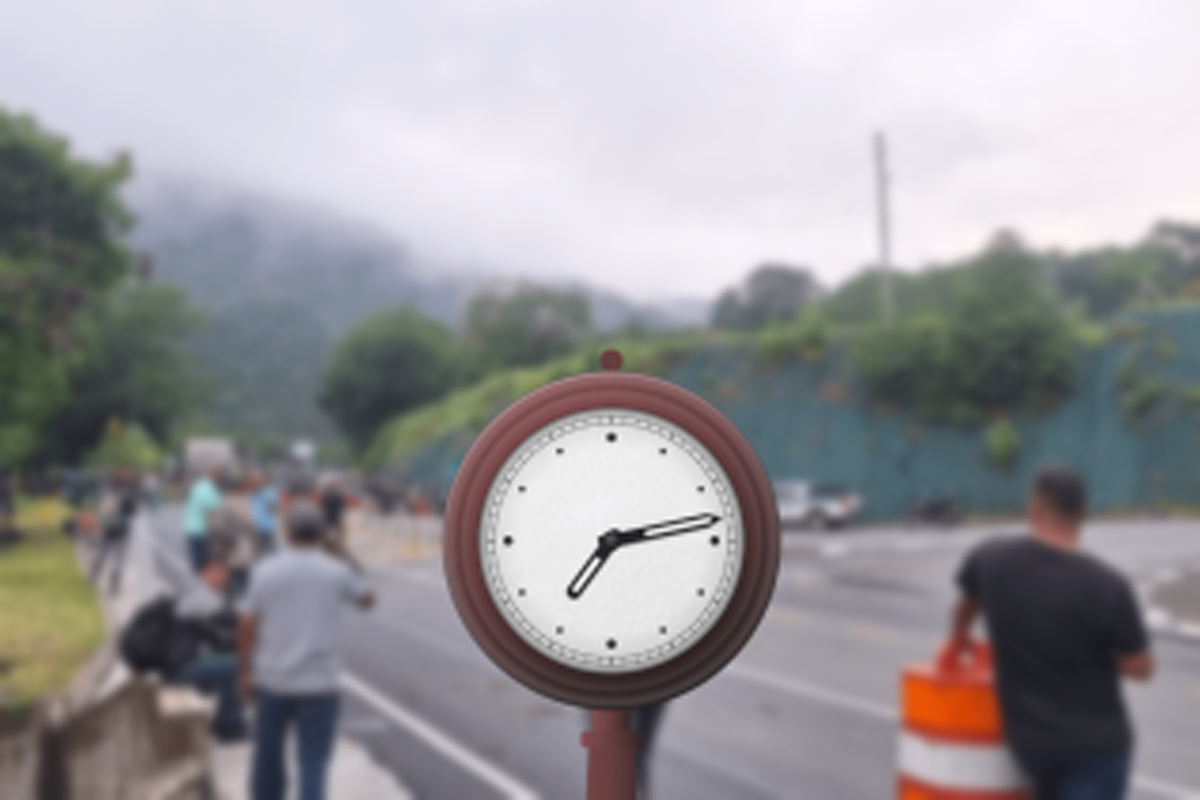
**7:13**
